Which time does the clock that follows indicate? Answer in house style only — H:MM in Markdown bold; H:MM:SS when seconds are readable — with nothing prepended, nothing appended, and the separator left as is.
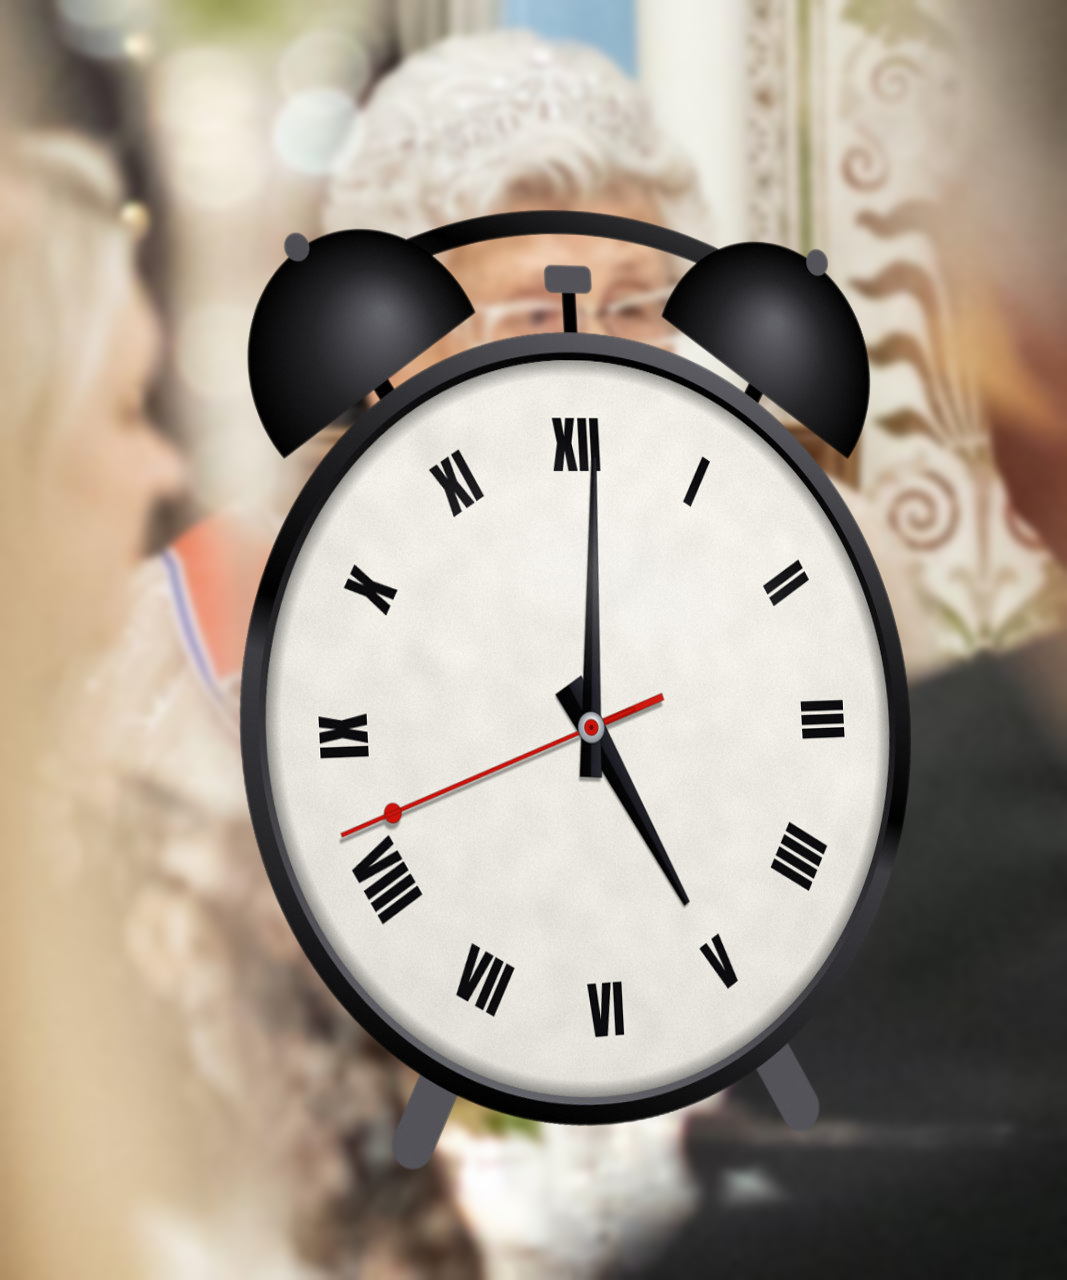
**5:00:42**
